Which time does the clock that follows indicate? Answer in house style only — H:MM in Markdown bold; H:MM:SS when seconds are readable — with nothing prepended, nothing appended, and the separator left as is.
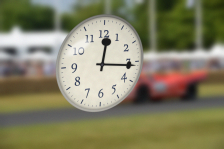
**12:16**
